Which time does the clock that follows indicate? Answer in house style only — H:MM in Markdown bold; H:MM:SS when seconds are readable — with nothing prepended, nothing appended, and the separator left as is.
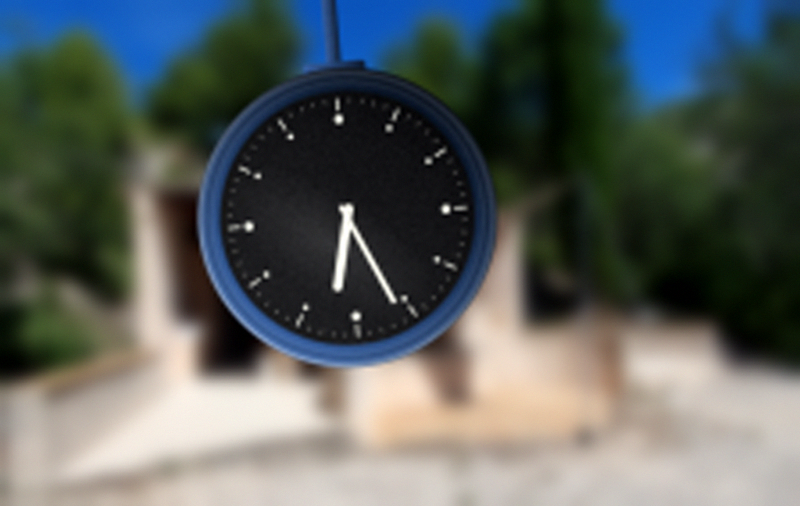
**6:26**
